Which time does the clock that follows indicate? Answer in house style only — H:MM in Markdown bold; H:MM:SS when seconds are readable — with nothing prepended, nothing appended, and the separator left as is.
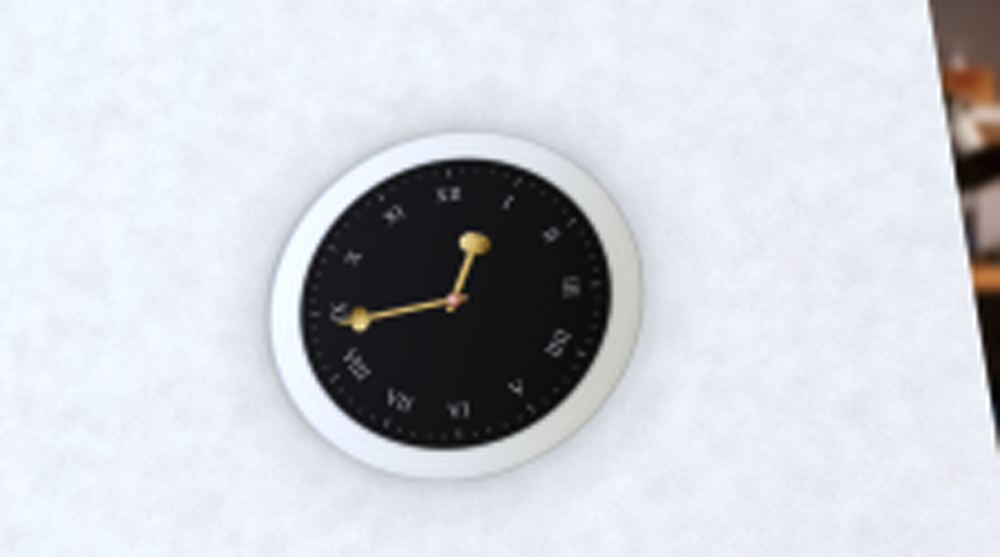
**12:44**
